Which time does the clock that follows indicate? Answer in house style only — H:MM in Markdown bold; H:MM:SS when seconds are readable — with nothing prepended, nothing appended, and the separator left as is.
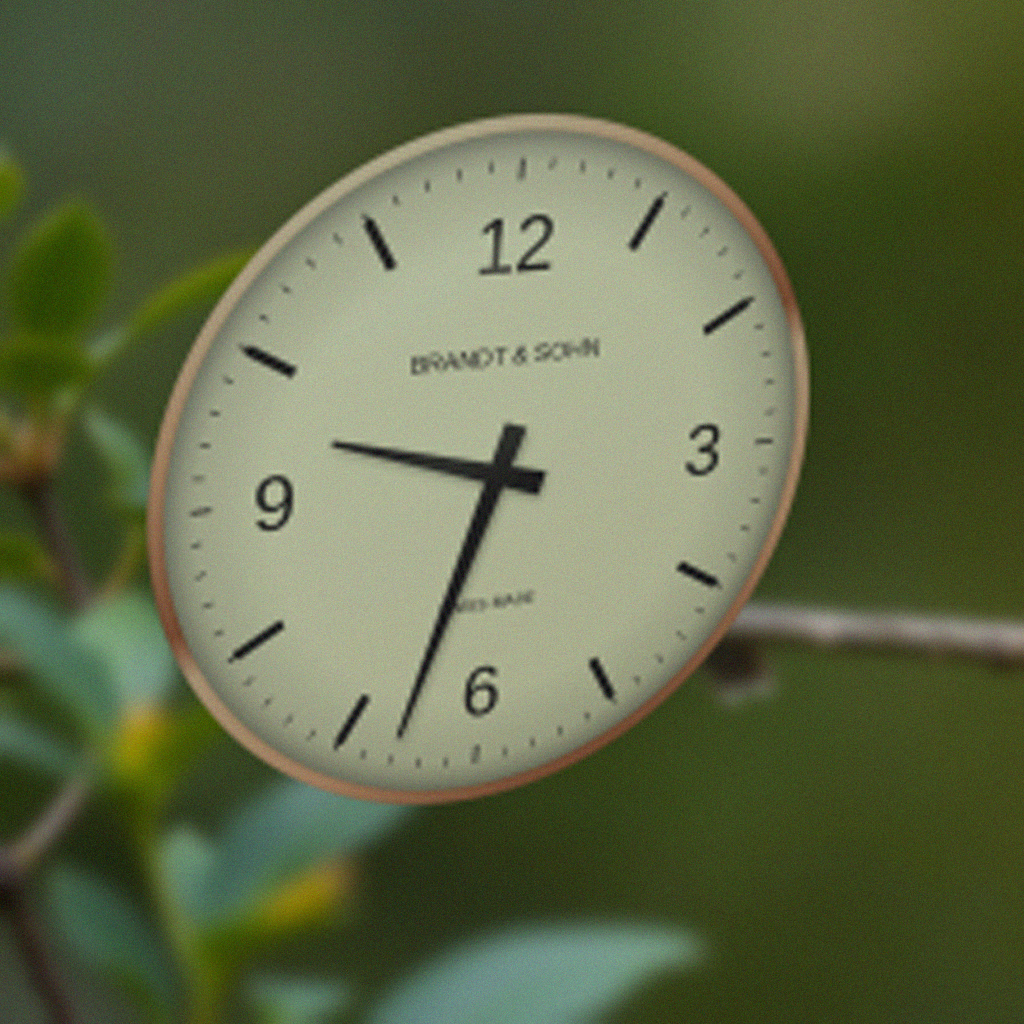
**9:33**
